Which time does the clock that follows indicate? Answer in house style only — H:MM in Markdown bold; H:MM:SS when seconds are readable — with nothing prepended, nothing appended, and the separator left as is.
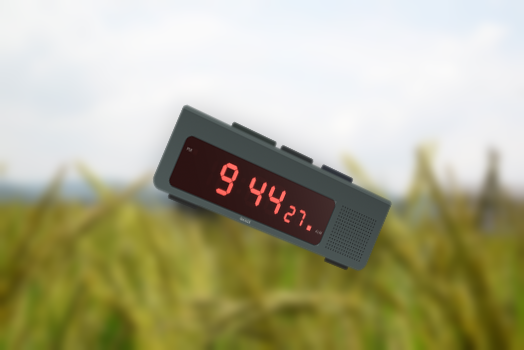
**9:44:27**
